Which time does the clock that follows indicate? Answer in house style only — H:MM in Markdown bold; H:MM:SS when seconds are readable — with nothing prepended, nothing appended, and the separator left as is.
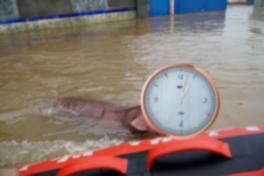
**1:02**
